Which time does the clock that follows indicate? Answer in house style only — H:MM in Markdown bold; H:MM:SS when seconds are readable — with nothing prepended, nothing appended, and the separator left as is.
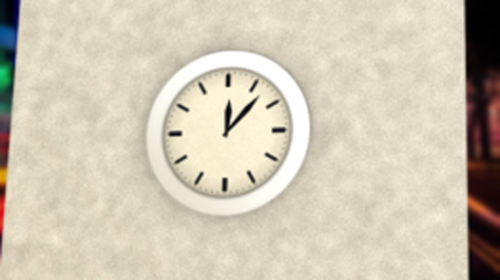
**12:07**
